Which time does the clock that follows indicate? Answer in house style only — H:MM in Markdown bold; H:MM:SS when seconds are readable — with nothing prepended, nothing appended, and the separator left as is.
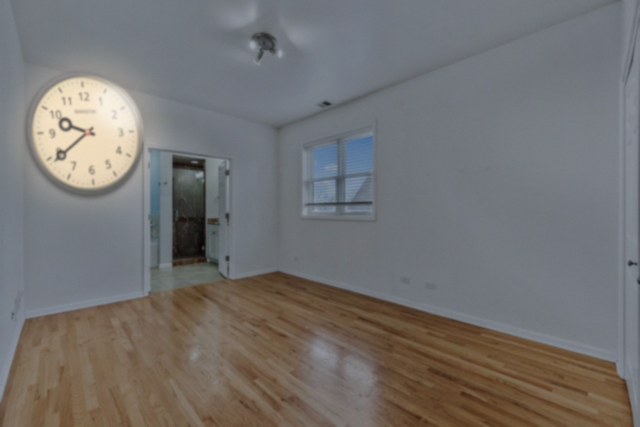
**9:39**
